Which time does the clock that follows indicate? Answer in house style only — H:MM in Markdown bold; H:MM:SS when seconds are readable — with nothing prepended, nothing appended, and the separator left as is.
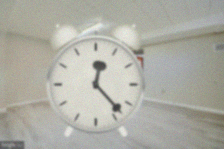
**12:23**
